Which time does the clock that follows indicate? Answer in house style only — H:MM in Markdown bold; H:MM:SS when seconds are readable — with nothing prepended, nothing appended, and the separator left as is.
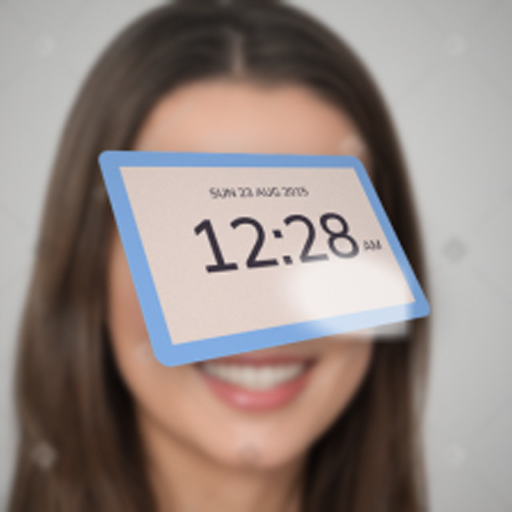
**12:28**
